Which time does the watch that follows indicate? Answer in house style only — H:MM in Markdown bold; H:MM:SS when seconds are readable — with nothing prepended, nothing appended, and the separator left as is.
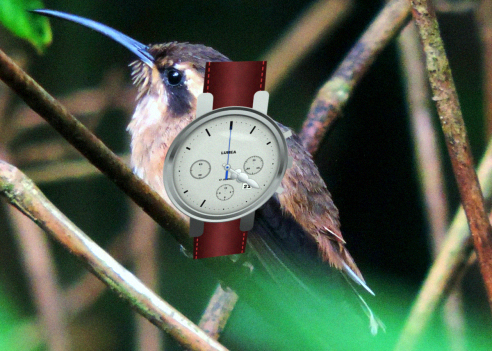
**4:21**
